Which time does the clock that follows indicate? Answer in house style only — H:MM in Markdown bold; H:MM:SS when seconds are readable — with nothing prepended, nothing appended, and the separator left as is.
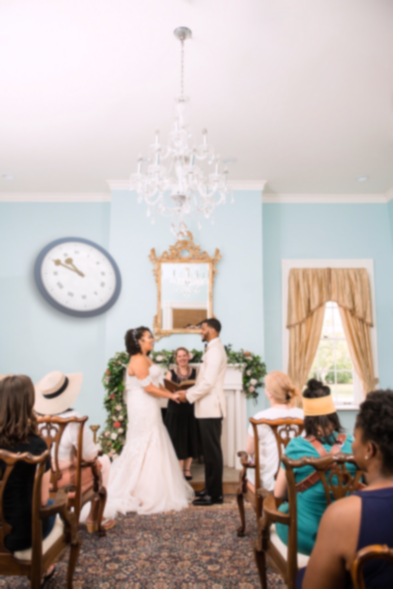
**10:50**
